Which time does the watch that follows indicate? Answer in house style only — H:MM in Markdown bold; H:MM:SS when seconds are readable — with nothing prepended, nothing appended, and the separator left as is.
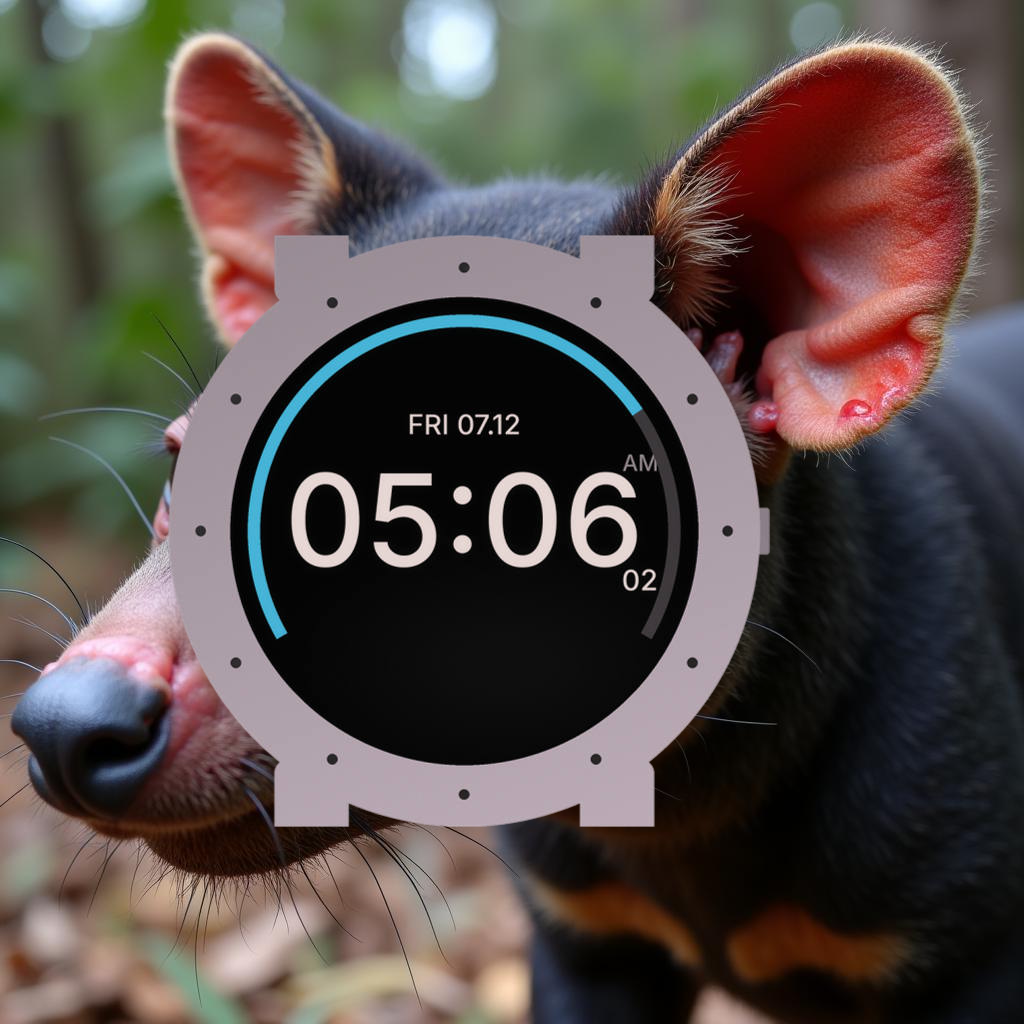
**5:06:02**
